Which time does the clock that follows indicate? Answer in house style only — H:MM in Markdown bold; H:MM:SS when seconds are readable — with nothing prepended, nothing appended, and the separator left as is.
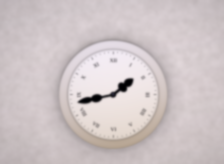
**1:43**
